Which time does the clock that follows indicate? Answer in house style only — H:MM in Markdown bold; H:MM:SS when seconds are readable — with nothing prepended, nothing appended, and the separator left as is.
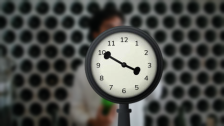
**3:50**
